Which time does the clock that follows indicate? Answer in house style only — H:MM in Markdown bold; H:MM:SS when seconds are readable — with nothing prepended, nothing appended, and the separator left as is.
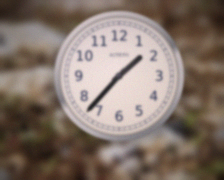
**1:37**
